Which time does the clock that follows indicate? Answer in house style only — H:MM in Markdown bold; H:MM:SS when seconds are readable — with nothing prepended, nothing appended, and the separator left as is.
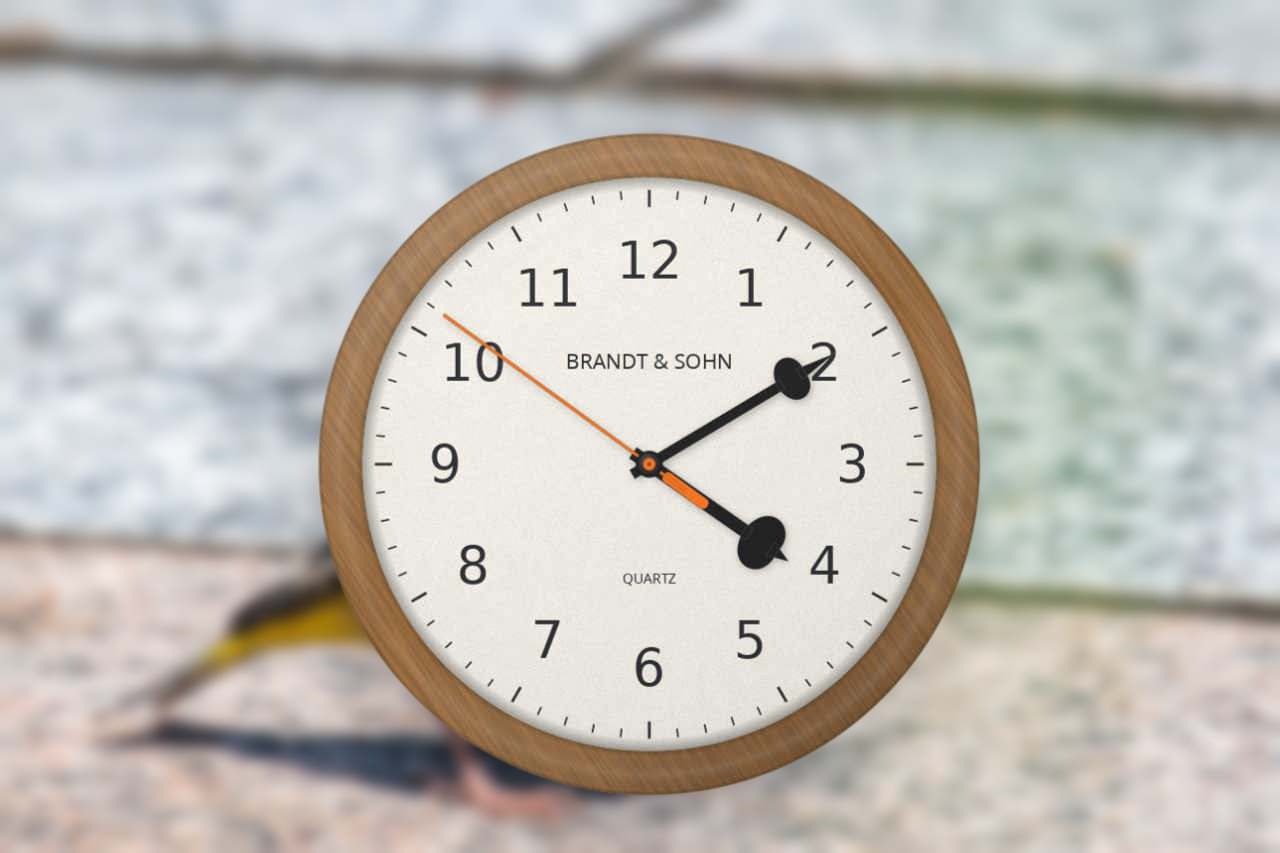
**4:09:51**
